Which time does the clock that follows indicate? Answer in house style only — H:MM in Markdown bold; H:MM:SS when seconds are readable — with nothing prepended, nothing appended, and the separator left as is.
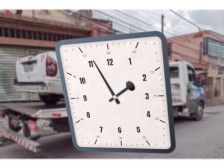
**1:56**
